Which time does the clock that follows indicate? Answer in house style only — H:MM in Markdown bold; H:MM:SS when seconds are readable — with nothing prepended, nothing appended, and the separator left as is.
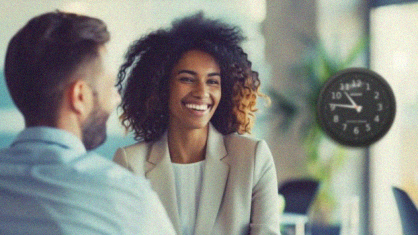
**10:46**
